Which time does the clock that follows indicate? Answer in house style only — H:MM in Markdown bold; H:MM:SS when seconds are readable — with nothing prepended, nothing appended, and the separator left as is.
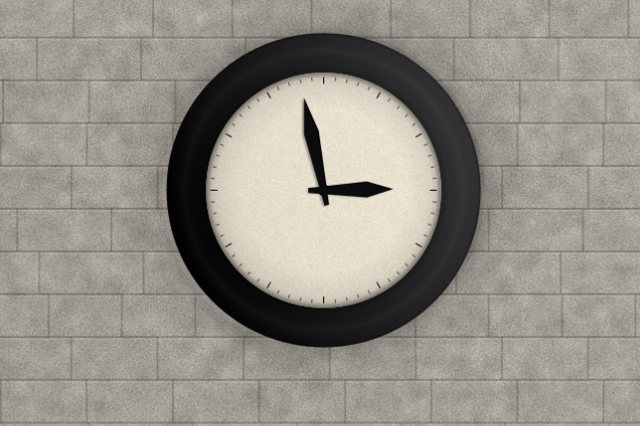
**2:58**
